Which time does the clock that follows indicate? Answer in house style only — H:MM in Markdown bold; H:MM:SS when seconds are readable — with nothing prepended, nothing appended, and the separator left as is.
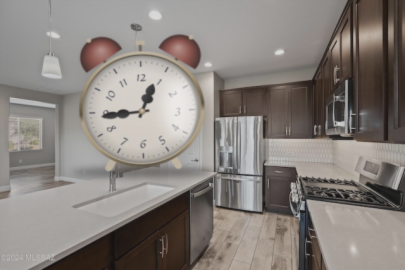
**12:44**
